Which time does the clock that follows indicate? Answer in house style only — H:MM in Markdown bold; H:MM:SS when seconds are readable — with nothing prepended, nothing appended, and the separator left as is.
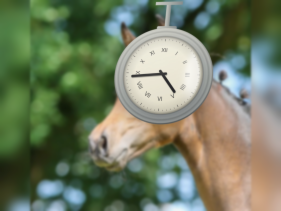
**4:44**
